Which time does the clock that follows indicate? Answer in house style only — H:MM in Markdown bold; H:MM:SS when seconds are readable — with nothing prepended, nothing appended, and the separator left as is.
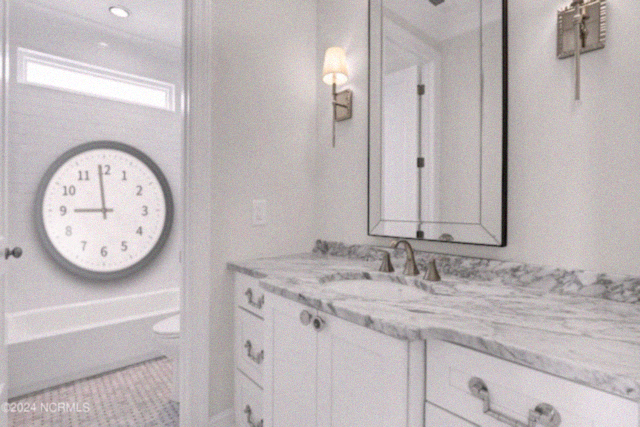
**8:59**
